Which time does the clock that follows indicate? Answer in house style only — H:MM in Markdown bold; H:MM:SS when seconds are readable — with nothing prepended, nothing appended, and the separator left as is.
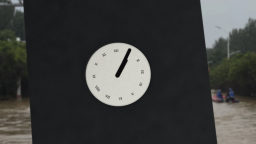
**1:05**
